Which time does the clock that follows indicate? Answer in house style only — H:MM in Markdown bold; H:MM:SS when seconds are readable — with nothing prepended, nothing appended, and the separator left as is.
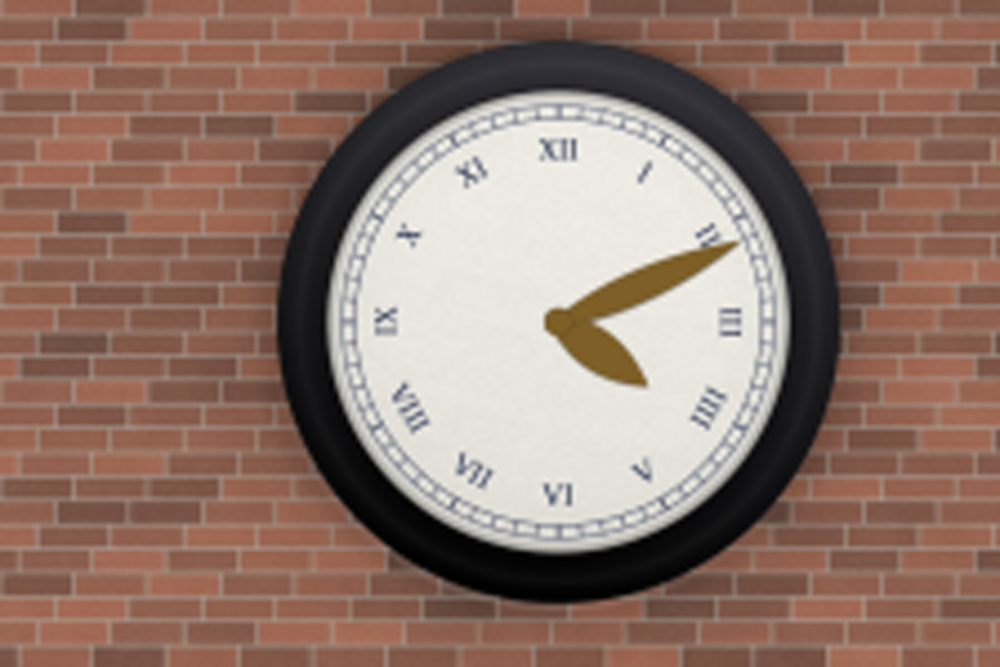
**4:11**
